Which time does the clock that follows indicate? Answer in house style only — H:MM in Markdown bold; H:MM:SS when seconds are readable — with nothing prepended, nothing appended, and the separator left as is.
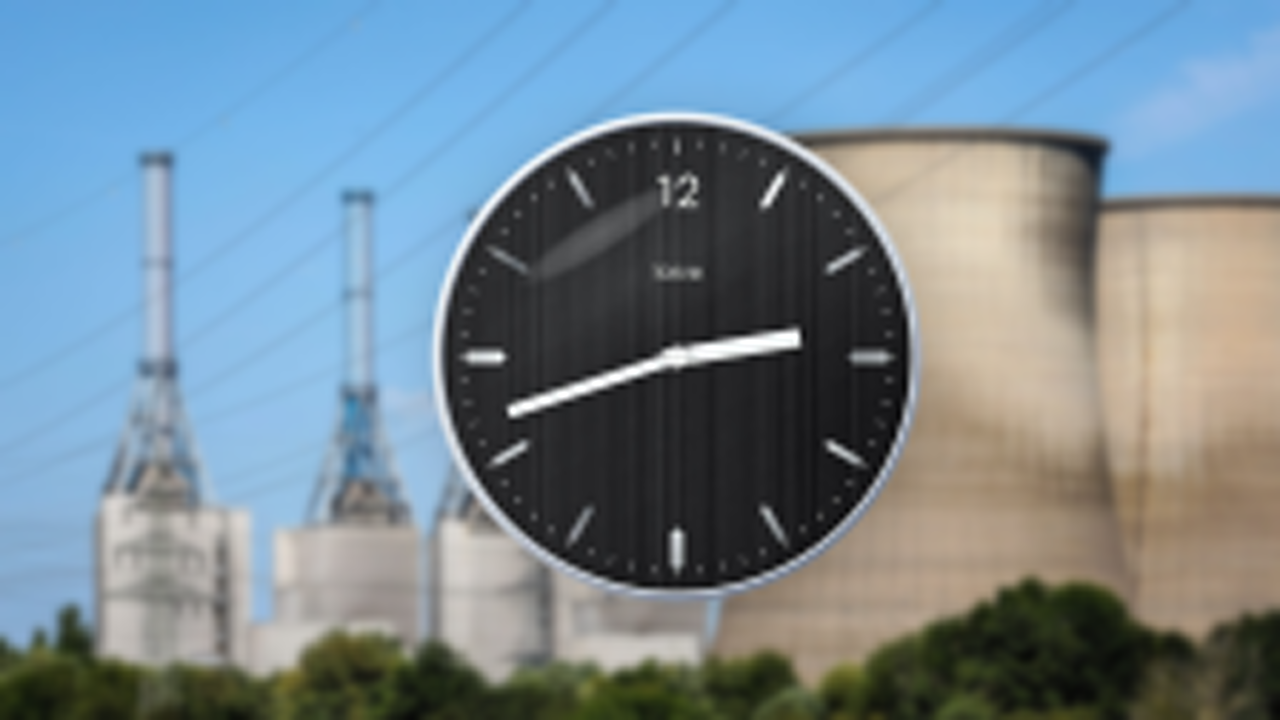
**2:42**
